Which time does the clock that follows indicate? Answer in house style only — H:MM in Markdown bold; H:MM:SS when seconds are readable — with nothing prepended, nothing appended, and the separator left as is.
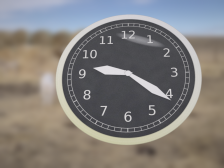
**9:21**
